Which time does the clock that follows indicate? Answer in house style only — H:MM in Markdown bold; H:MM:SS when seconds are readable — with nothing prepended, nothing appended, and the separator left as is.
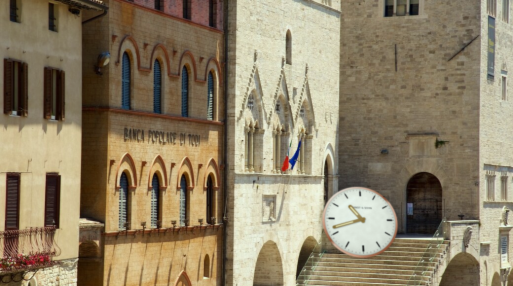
**10:42**
